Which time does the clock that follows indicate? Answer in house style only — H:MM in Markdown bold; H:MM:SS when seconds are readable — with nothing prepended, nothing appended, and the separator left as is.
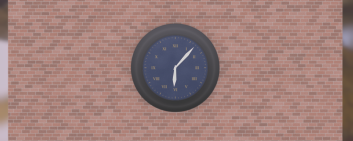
**6:07**
